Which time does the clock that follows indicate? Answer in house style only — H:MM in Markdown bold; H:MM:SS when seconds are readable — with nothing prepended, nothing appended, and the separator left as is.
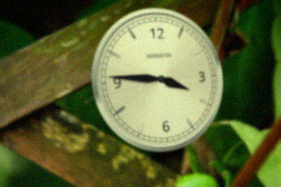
**3:46**
